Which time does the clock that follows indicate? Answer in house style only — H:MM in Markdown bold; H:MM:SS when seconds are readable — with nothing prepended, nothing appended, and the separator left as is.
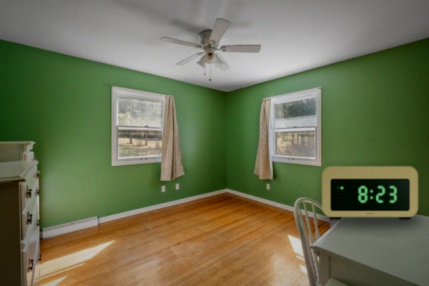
**8:23**
